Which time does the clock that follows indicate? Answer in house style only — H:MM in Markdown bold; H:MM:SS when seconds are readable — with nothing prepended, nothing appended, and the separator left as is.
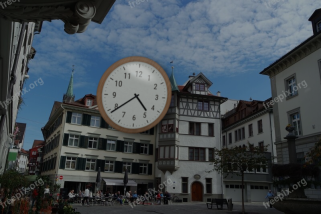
**4:39**
